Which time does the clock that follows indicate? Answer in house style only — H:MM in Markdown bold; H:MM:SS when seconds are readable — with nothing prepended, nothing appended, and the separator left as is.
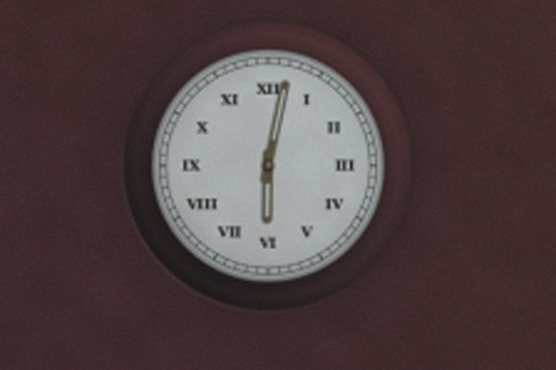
**6:02**
